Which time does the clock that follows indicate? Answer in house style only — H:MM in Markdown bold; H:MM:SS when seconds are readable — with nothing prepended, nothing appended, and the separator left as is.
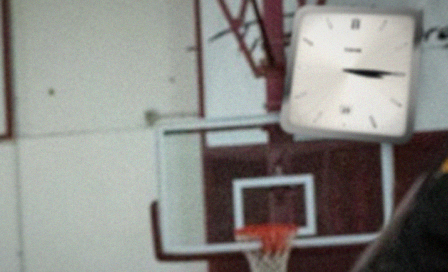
**3:15**
